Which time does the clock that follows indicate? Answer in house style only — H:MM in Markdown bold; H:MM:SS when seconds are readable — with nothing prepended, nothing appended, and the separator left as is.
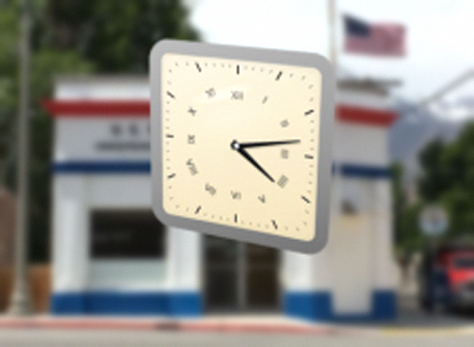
**4:13**
